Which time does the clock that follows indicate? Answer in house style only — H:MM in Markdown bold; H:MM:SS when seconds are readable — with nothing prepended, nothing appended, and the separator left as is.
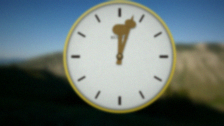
**12:03**
